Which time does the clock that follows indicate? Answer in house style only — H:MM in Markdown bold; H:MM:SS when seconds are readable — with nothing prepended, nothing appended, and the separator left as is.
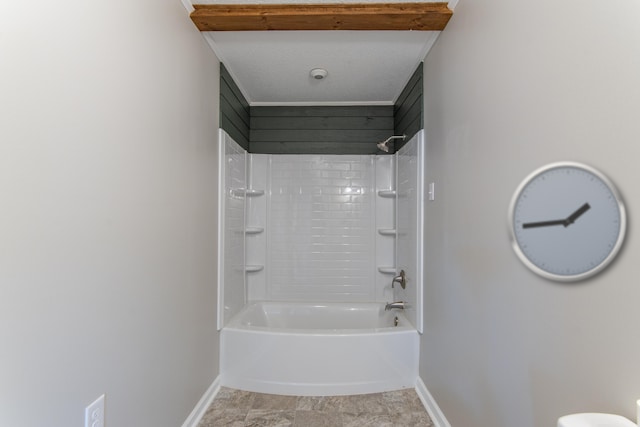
**1:44**
